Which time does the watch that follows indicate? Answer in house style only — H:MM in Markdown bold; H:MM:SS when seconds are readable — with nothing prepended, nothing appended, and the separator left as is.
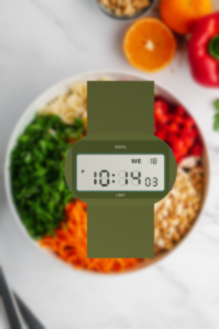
**10:14**
